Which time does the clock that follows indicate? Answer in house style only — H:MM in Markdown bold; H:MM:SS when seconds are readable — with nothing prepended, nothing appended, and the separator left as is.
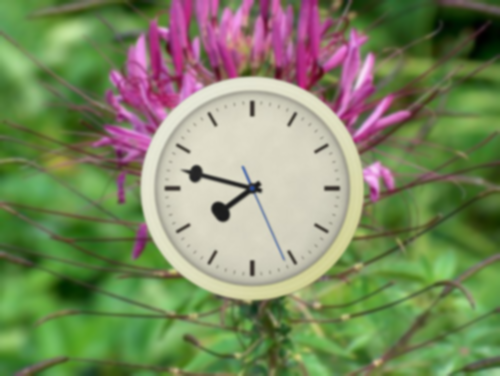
**7:47:26**
